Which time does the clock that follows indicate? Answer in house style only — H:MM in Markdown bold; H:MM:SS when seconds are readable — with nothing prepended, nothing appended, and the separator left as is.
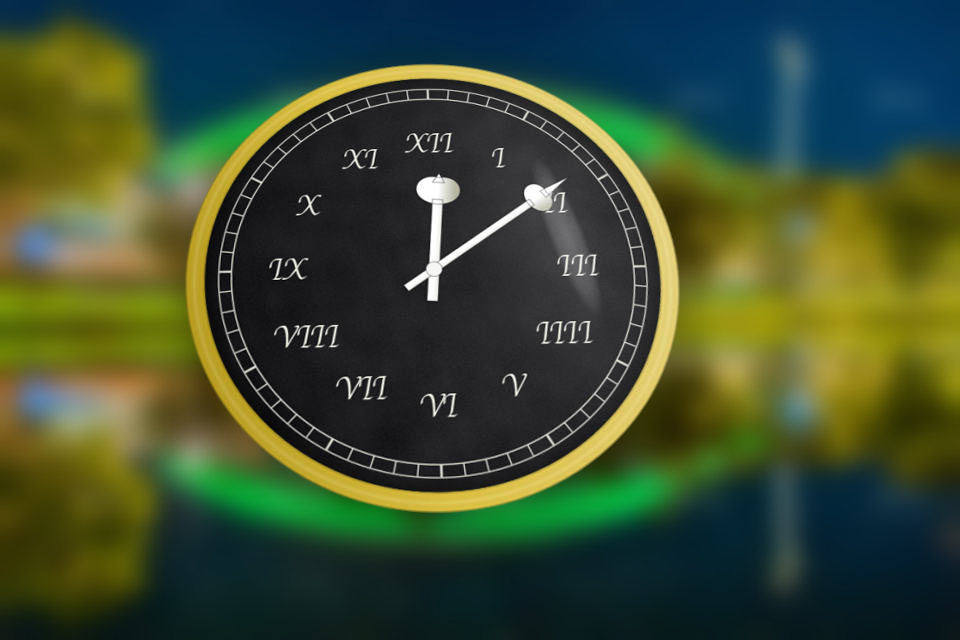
**12:09**
